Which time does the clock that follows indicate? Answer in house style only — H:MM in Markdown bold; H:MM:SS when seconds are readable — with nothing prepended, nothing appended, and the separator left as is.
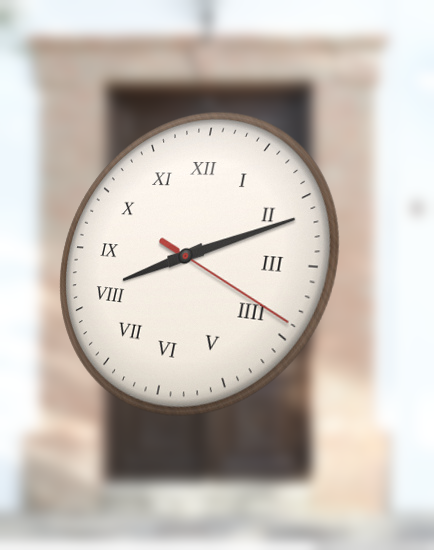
**8:11:19**
